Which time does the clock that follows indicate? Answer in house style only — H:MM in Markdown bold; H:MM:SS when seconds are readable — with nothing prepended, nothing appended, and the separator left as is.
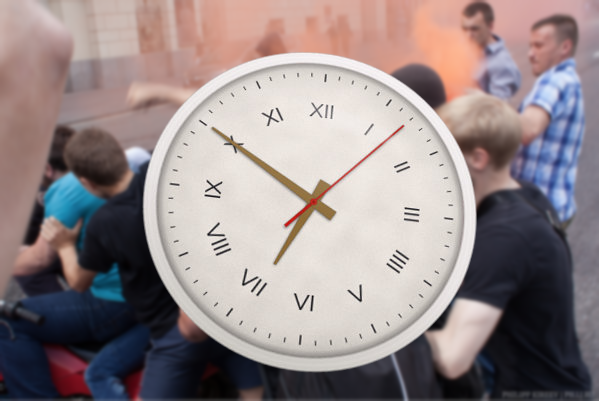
**6:50:07**
